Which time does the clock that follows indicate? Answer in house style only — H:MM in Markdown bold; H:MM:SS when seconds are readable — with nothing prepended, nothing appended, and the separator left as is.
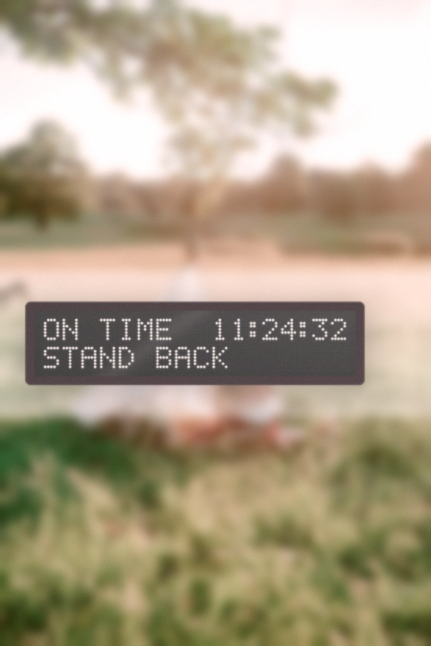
**11:24:32**
